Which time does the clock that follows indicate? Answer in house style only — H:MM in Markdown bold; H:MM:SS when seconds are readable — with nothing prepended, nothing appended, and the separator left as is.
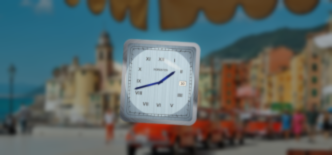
**1:42**
